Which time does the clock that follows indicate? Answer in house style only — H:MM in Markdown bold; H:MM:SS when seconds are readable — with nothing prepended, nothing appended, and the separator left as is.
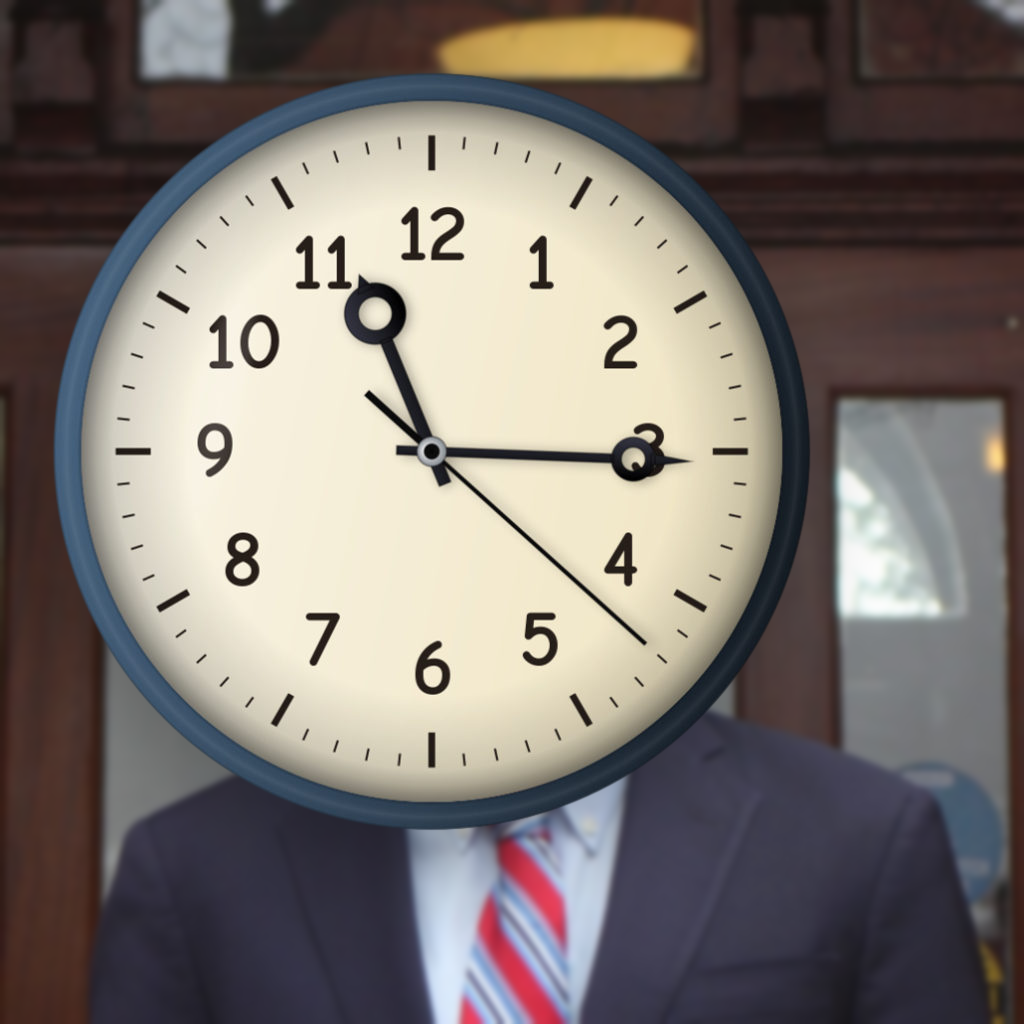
**11:15:22**
